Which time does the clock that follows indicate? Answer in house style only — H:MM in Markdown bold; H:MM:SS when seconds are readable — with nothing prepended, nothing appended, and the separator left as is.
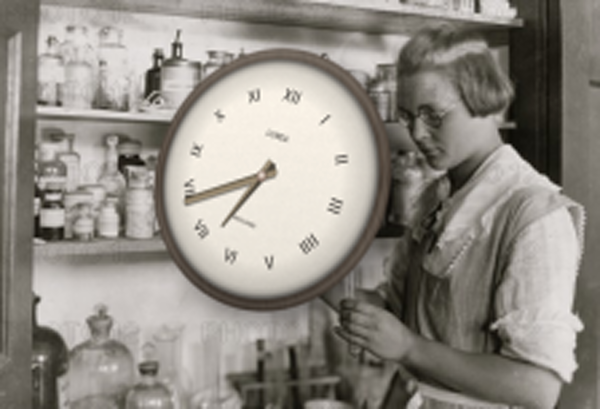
**6:39**
